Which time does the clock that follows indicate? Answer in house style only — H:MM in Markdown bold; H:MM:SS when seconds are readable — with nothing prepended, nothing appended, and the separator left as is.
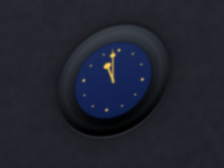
**10:58**
